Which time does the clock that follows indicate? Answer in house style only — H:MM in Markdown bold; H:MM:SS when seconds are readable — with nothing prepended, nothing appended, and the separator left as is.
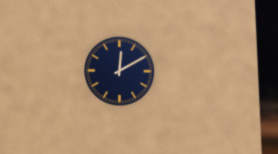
**12:10**
